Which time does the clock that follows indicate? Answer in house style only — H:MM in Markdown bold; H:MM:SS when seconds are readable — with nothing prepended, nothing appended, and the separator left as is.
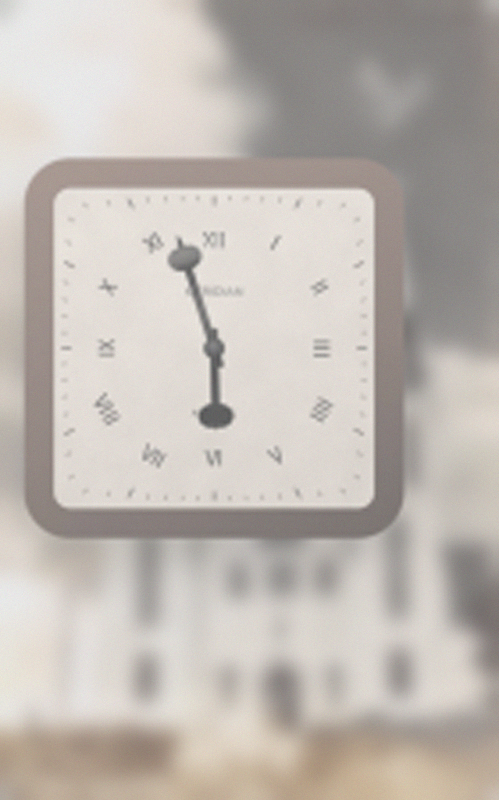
**5:57**
